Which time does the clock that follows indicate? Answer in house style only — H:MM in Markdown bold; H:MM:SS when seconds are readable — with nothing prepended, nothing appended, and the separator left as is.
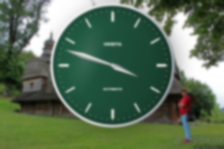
**3:48**
